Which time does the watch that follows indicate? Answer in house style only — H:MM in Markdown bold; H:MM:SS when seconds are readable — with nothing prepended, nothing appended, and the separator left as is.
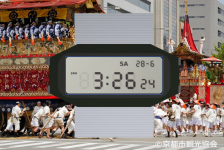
**3:26:24**
